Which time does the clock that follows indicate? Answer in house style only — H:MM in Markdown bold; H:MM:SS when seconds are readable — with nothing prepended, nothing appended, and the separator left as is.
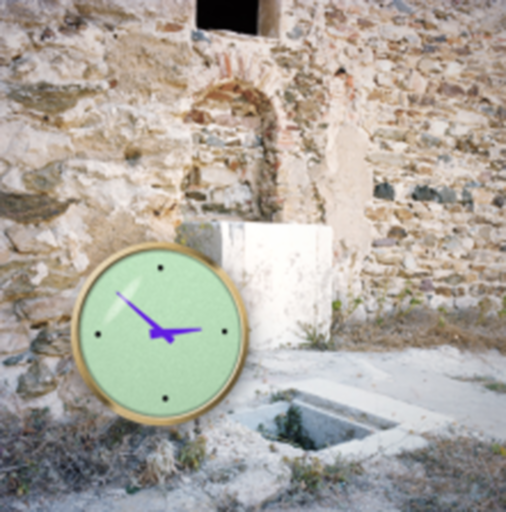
**2:52**
